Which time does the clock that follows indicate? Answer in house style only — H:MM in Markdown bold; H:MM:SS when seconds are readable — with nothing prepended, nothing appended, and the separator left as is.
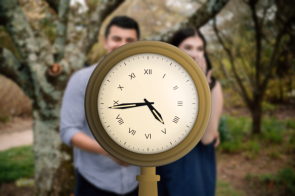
**4:44**
